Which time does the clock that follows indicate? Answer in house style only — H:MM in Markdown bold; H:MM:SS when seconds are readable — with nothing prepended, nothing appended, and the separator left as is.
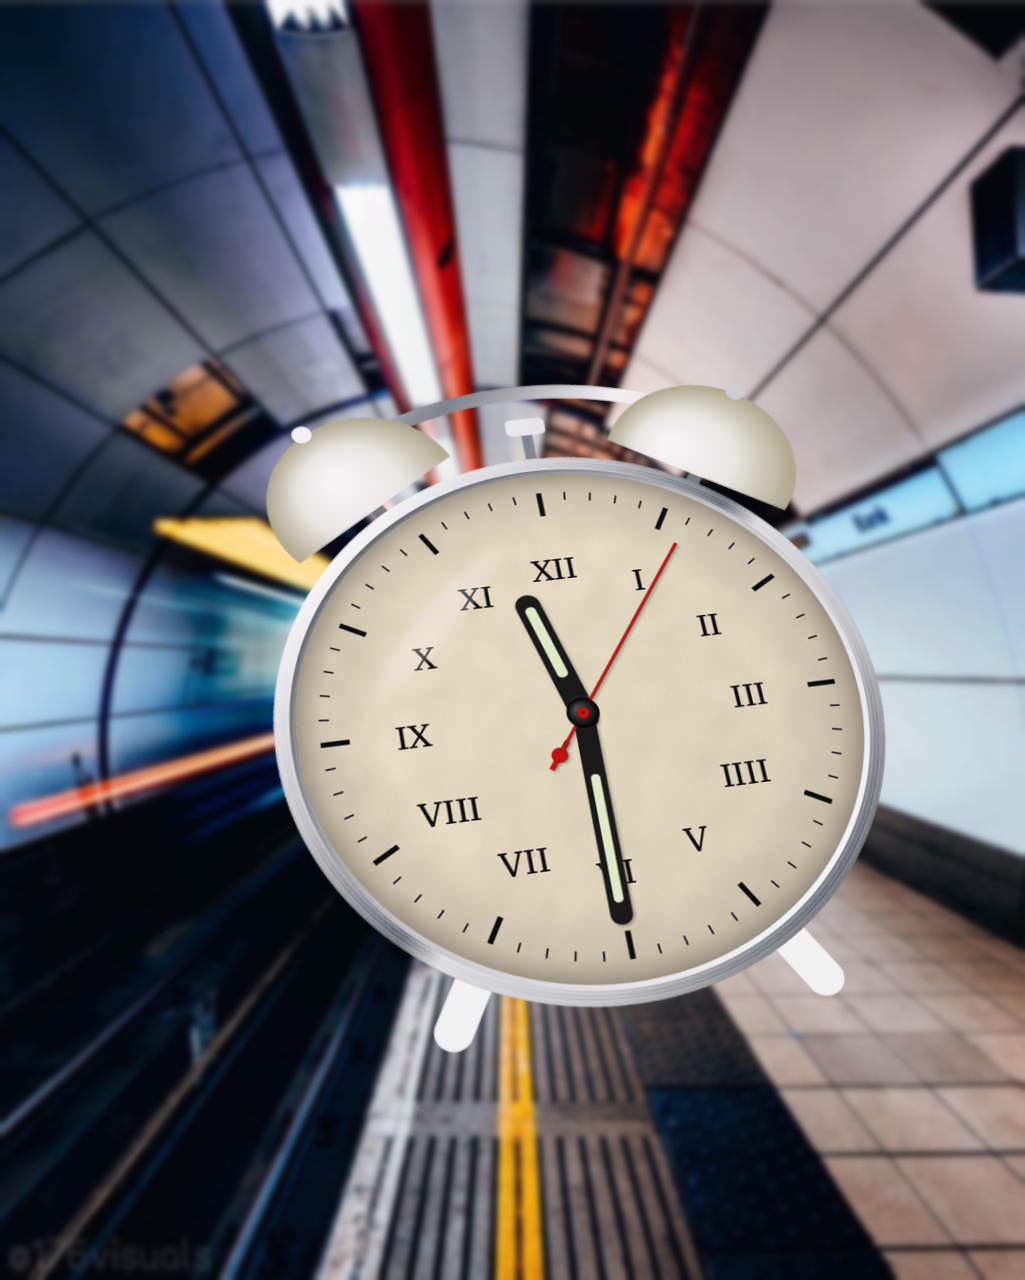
**11:30:06**
